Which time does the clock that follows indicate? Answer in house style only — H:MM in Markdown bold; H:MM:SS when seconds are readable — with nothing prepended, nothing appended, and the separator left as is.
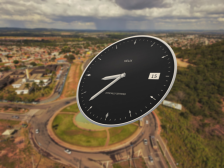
**8:37**
